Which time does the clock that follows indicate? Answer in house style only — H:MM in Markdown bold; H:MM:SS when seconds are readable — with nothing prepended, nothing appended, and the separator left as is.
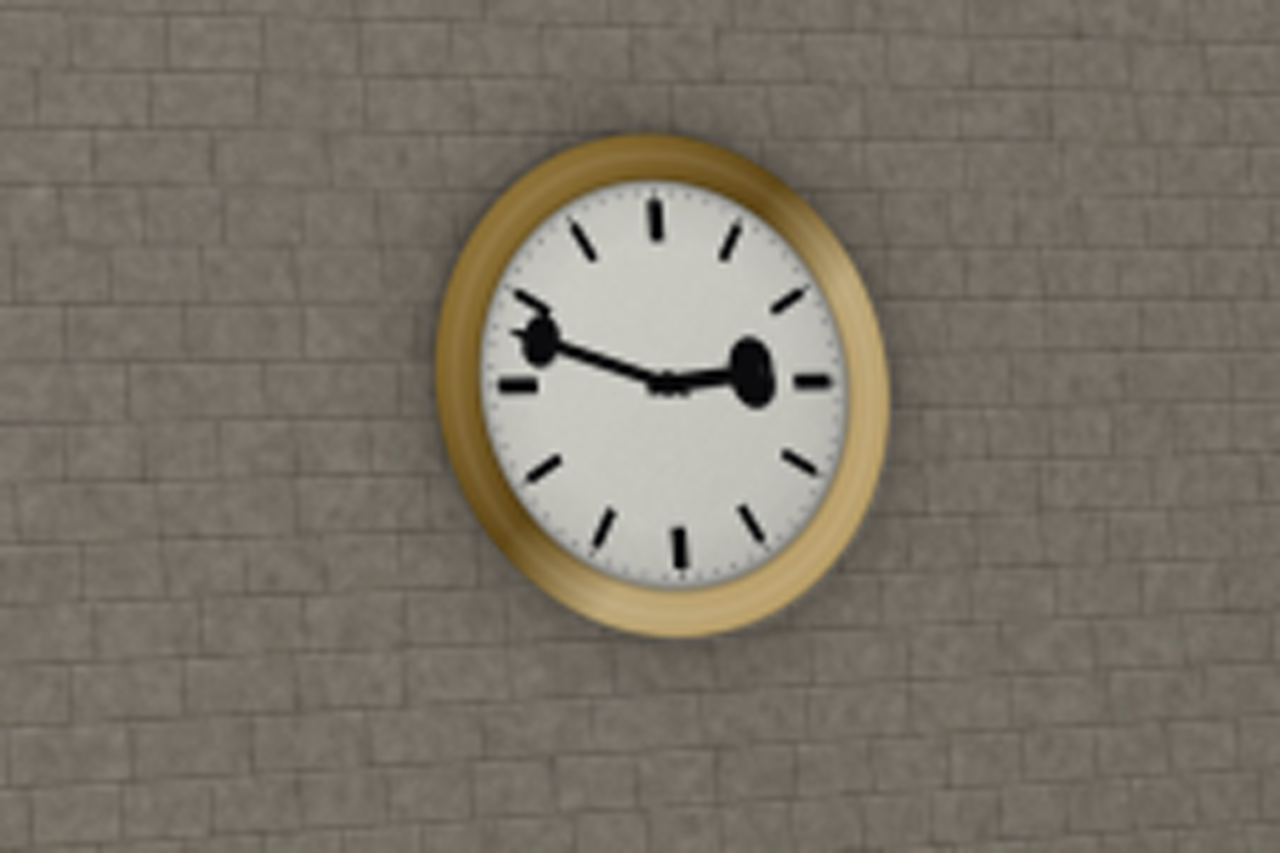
**2:48**
